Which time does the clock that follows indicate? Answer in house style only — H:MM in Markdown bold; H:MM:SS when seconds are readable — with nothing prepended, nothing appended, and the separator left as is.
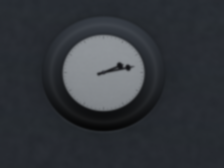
**2:13**
